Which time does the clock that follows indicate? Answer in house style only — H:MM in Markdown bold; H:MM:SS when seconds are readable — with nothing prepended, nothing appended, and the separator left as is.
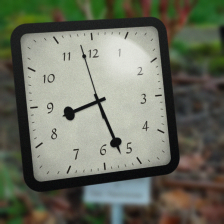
**8:26:58**
